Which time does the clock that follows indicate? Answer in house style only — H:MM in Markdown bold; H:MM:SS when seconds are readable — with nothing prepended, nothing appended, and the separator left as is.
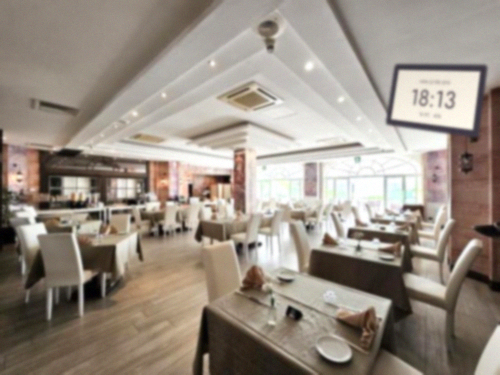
**18:13**
